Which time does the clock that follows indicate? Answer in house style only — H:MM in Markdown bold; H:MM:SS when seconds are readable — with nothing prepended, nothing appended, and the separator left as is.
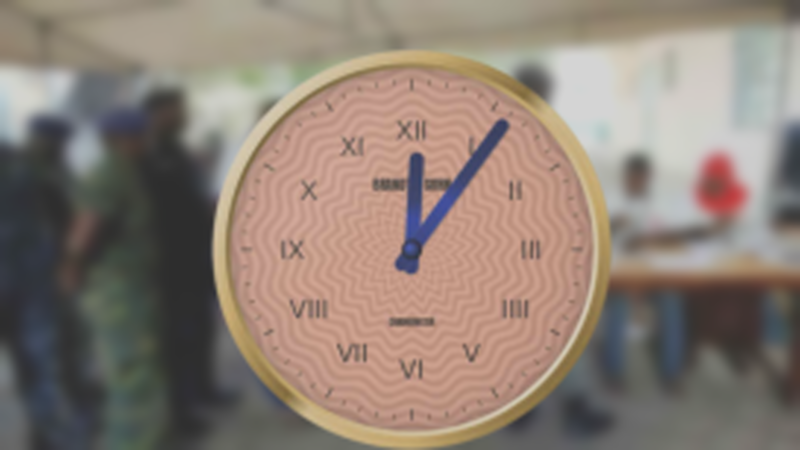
**12:06**
